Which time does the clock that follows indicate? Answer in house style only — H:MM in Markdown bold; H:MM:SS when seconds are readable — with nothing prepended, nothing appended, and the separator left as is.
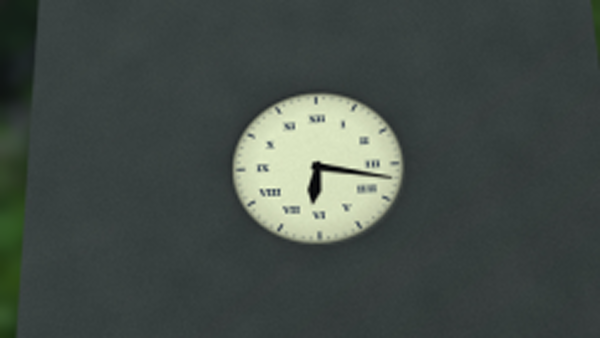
**6:17**
